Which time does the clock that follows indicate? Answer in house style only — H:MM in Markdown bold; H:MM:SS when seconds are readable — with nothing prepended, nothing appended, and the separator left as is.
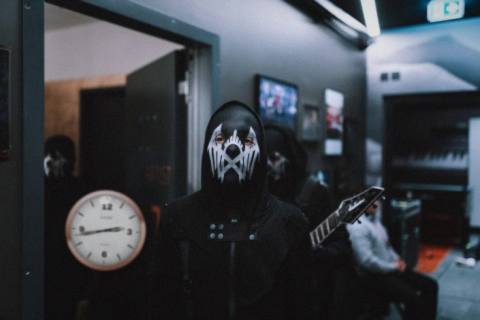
**2:43**
